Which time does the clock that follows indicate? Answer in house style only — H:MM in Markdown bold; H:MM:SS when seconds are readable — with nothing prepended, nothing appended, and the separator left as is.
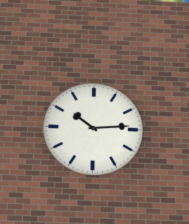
**10:14**
